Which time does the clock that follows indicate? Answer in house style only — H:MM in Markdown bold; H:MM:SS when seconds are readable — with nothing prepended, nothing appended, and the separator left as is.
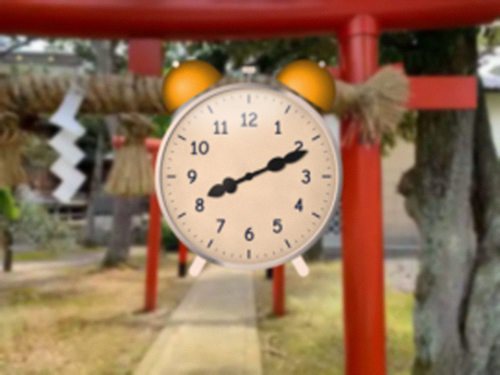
**8:11**
